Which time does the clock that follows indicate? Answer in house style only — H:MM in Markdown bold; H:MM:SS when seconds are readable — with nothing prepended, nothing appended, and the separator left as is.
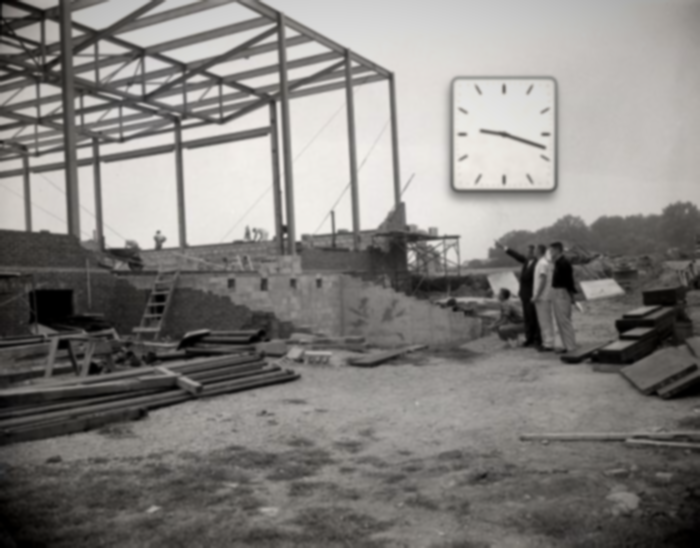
**9:18**
